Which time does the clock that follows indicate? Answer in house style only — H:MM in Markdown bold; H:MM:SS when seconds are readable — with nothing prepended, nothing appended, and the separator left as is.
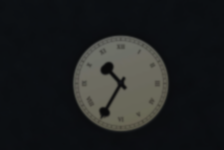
**10:35**
